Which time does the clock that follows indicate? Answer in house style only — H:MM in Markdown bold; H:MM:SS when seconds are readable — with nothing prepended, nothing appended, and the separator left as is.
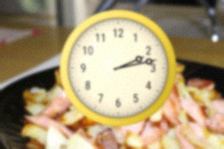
**2:13**
